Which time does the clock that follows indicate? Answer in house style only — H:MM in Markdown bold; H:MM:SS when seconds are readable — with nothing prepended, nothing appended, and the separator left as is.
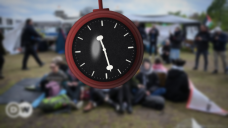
**11:28**
